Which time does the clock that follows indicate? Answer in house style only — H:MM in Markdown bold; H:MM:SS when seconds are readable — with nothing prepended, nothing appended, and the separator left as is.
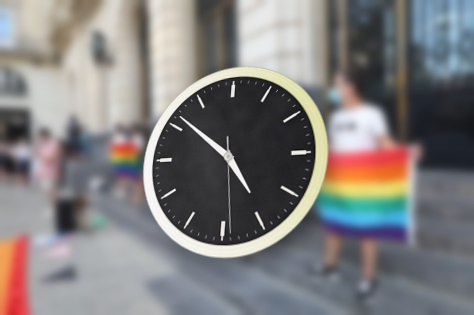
**4:51:29**
